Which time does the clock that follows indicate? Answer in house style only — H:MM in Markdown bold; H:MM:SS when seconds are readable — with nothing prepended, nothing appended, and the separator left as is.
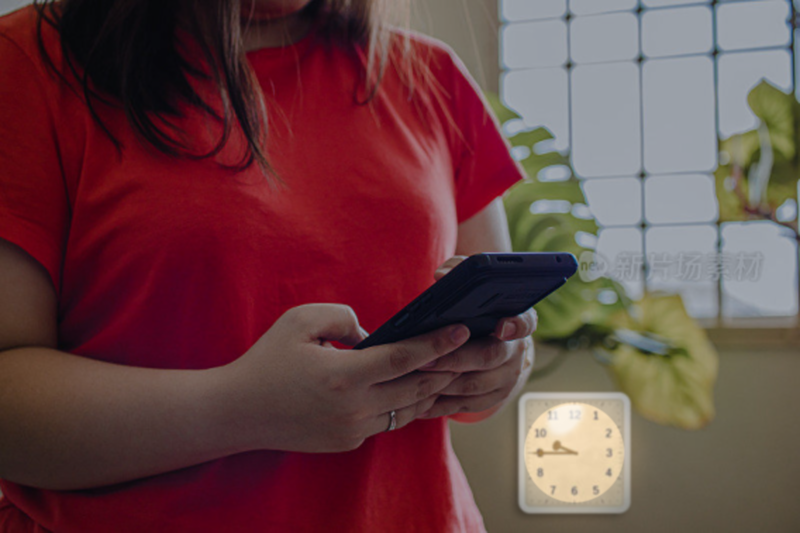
**9:45**
